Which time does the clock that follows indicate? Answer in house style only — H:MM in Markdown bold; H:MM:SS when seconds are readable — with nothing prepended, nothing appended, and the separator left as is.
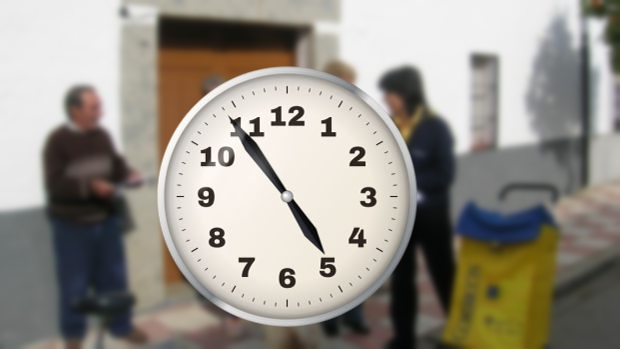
**4:54**
